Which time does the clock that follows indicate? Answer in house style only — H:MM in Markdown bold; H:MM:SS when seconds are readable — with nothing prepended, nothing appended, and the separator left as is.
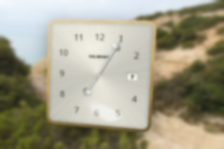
**7:05**
